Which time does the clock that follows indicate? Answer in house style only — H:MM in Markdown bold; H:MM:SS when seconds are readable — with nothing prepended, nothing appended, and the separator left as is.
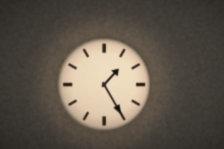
**1:25**
